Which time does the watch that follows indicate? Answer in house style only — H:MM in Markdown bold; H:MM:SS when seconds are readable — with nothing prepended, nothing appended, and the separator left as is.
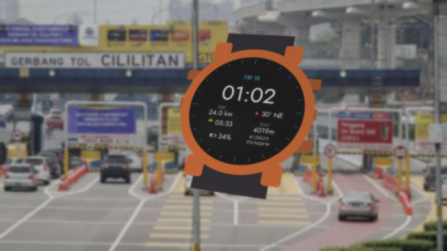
**1:02**
